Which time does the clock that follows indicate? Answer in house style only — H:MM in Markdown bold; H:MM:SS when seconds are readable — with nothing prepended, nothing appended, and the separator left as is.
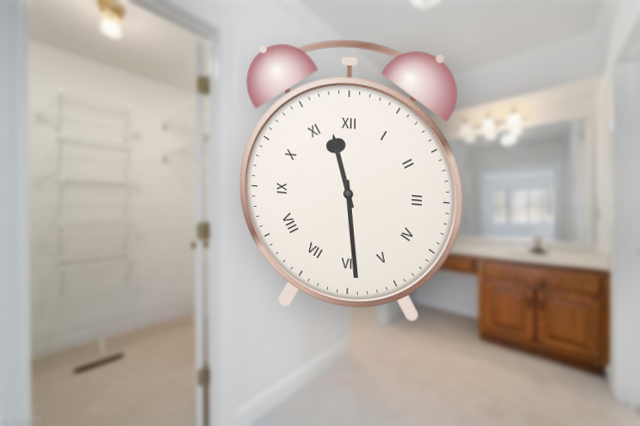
**11:29**
